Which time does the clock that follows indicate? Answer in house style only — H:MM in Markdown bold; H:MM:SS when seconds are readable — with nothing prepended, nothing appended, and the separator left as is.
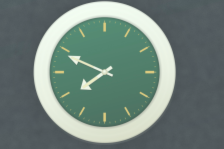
**7:49**
